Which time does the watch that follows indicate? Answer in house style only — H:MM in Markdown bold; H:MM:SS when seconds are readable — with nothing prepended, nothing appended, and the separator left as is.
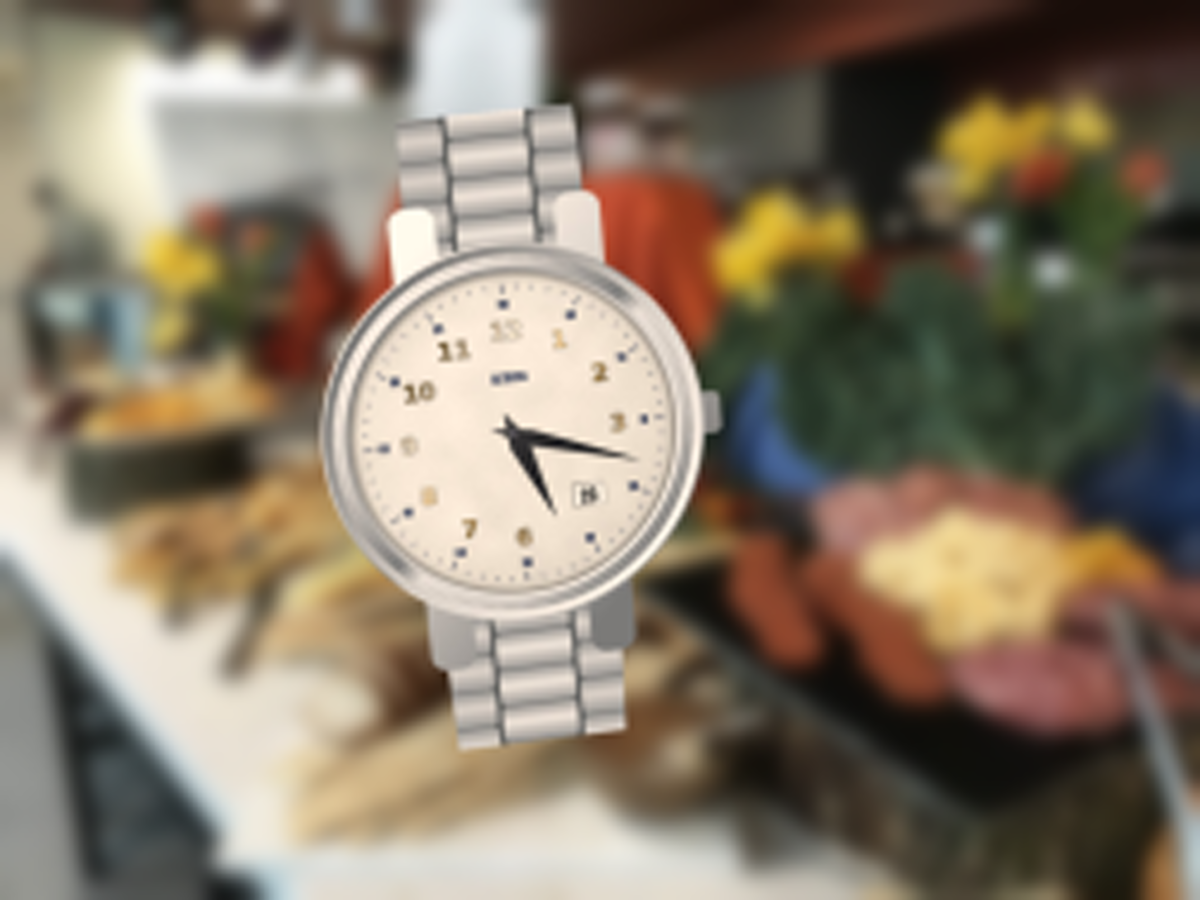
**5:18**
